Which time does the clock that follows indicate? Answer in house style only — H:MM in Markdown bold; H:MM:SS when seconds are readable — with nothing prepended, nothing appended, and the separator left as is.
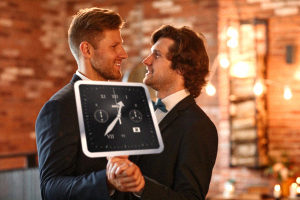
**12:37**
